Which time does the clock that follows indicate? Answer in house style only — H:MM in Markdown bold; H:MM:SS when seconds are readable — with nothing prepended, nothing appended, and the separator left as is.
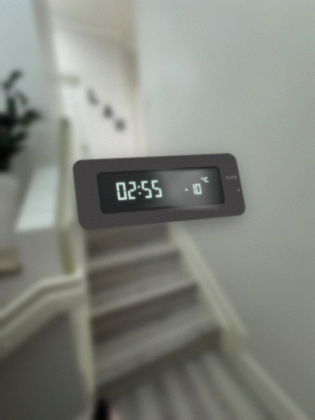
**2:55**
